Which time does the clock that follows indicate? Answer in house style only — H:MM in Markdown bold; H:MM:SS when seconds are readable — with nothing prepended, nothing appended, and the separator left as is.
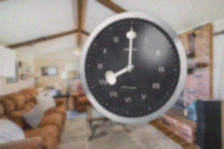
**8:00**
